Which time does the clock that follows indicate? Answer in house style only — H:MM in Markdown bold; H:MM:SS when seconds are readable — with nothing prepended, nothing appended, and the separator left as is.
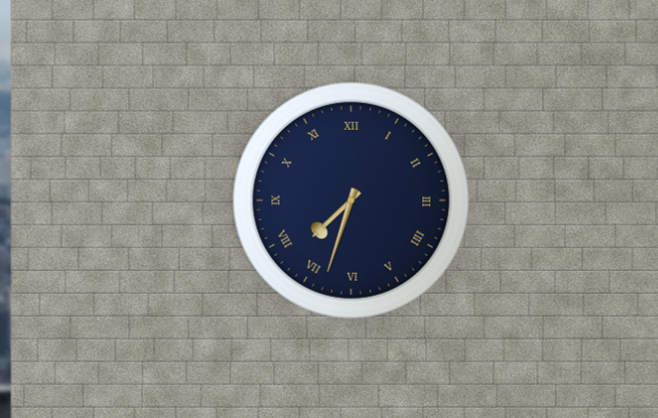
**7:33**
